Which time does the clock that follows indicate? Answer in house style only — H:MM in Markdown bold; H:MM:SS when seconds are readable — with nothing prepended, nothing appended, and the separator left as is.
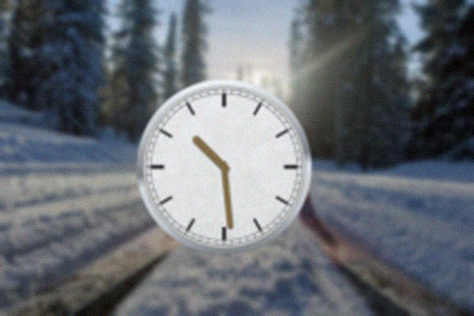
**10:29**
